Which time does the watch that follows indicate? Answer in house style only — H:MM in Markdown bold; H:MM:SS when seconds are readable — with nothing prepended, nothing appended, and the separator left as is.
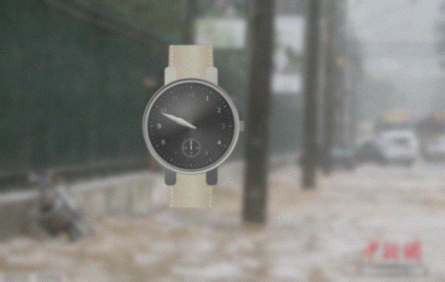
**9:49**
